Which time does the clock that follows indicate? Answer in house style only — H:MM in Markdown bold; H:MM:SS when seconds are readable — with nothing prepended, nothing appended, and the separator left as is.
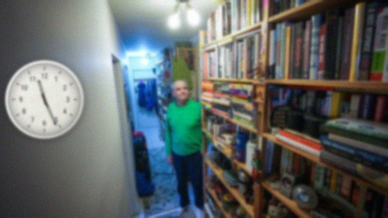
**11:26**
